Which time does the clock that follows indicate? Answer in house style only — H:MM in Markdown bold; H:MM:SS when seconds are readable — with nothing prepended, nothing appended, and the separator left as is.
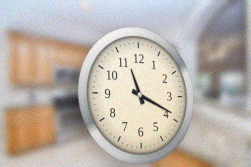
**11:19**
